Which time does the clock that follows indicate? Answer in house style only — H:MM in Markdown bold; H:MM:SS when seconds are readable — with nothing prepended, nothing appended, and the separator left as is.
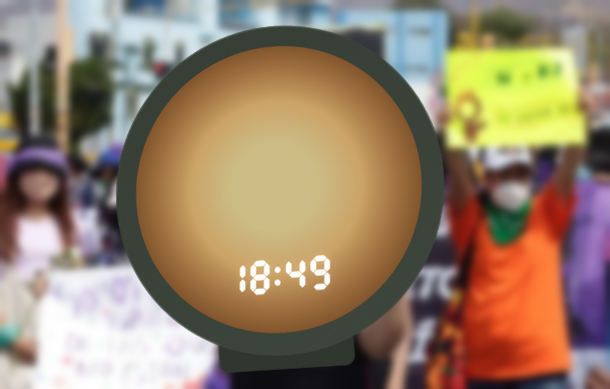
**18:49**
